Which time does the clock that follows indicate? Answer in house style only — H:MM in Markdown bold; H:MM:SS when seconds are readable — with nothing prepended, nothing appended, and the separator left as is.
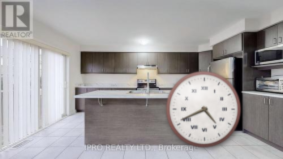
**4:41**
